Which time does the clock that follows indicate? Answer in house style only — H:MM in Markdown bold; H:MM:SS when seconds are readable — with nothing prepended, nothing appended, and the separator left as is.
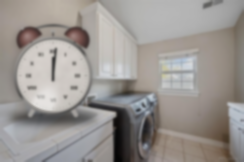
**12:01**
